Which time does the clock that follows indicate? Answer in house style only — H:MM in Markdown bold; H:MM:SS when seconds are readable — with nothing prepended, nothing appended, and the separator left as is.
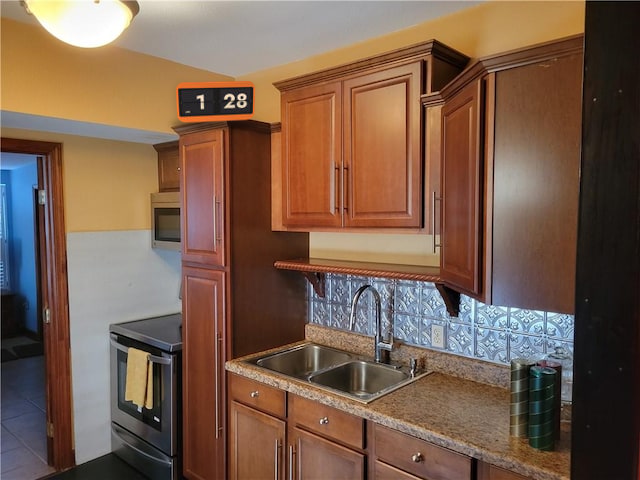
**1:28**
